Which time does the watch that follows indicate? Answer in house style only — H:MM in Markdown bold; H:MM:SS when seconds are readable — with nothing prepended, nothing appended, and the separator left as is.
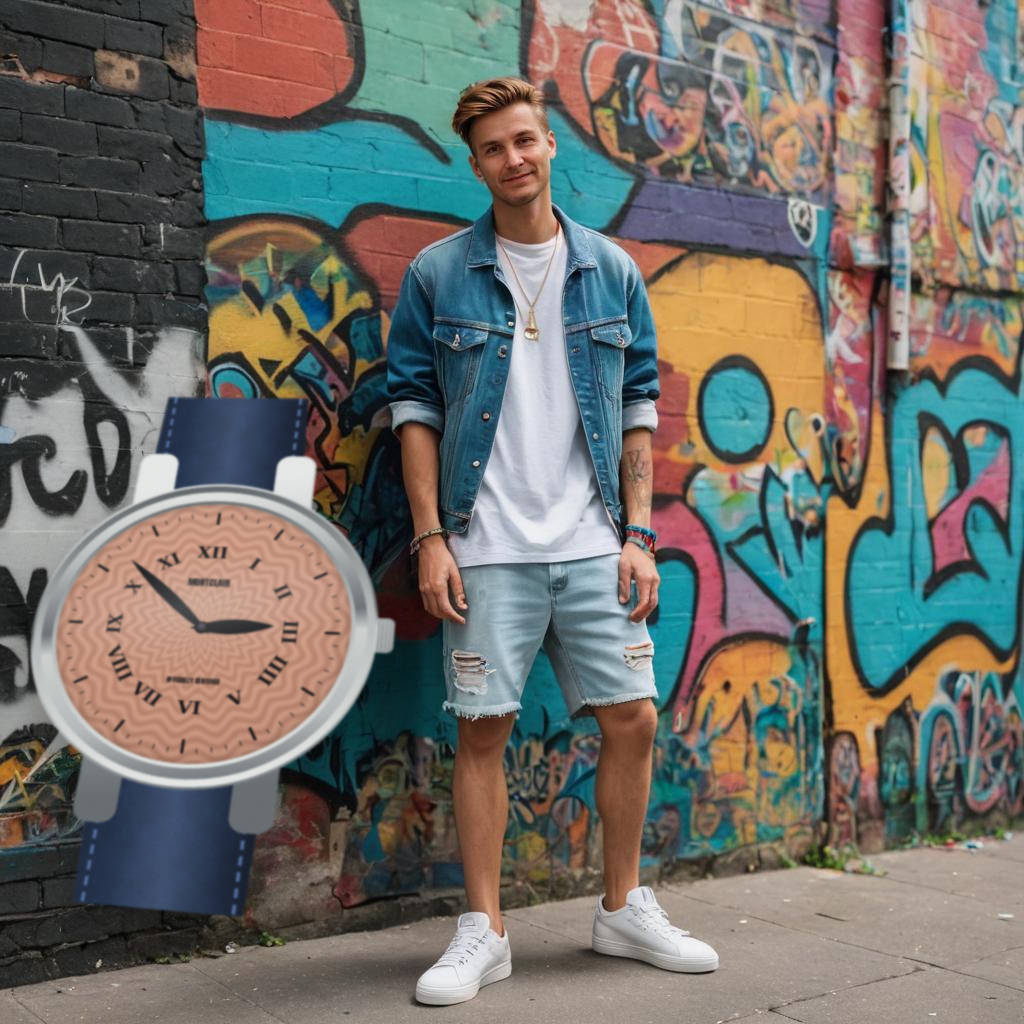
**2:52**
